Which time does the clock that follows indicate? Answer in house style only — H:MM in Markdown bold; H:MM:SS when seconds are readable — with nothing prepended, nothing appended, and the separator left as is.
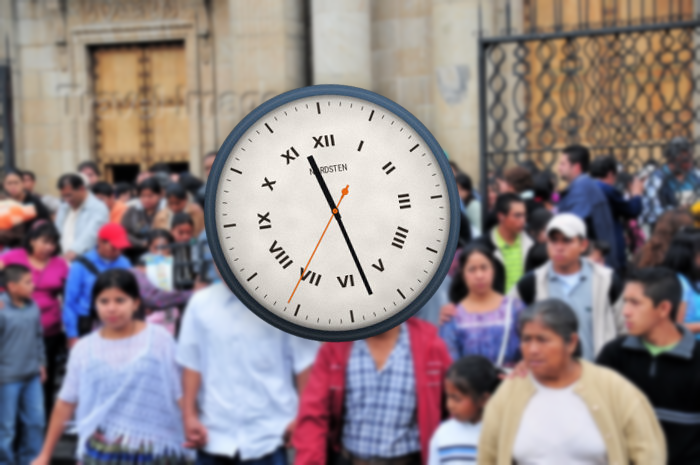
**11:27:36**
